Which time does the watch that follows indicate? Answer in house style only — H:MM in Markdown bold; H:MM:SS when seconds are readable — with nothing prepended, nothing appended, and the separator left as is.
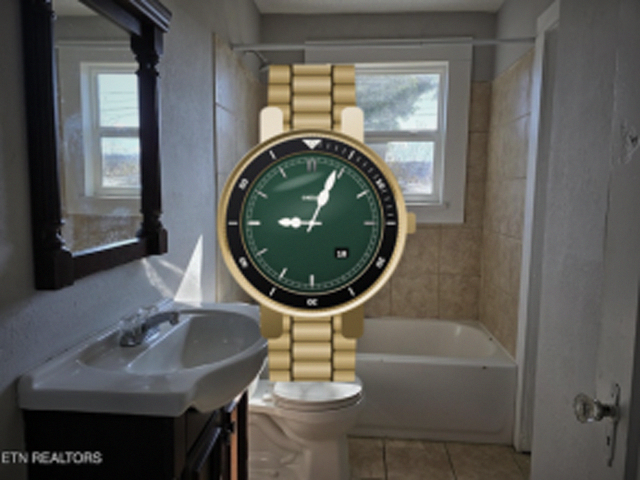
**9:04**
